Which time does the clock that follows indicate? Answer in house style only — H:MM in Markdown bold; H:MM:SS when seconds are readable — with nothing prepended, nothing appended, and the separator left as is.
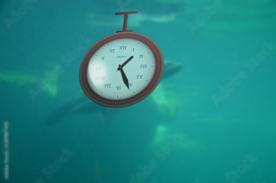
**1:26**
